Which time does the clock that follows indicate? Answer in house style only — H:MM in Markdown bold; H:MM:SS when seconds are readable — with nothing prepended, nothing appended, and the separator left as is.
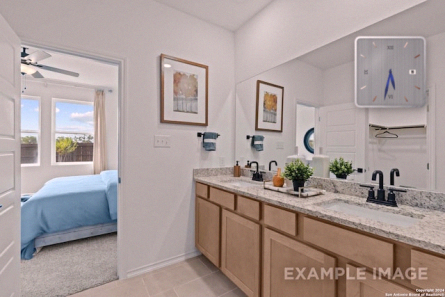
**5:32**
